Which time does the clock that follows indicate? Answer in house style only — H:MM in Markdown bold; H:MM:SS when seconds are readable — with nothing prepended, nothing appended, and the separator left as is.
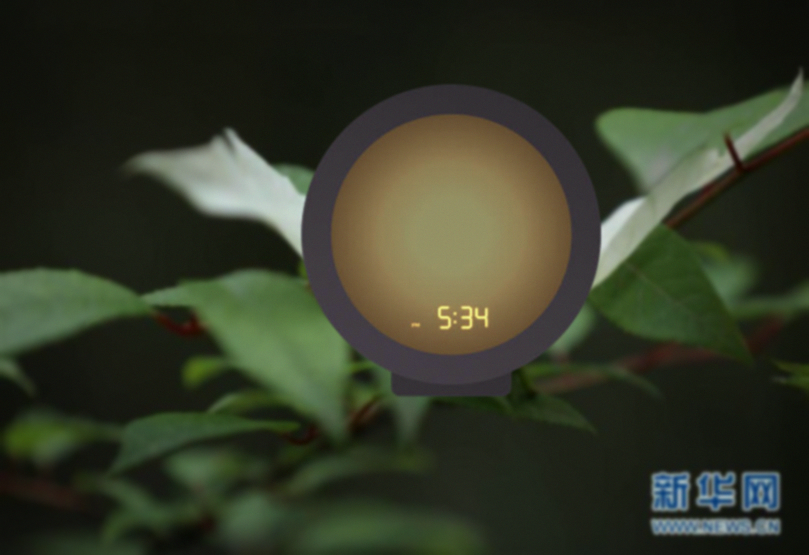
**5:34**
